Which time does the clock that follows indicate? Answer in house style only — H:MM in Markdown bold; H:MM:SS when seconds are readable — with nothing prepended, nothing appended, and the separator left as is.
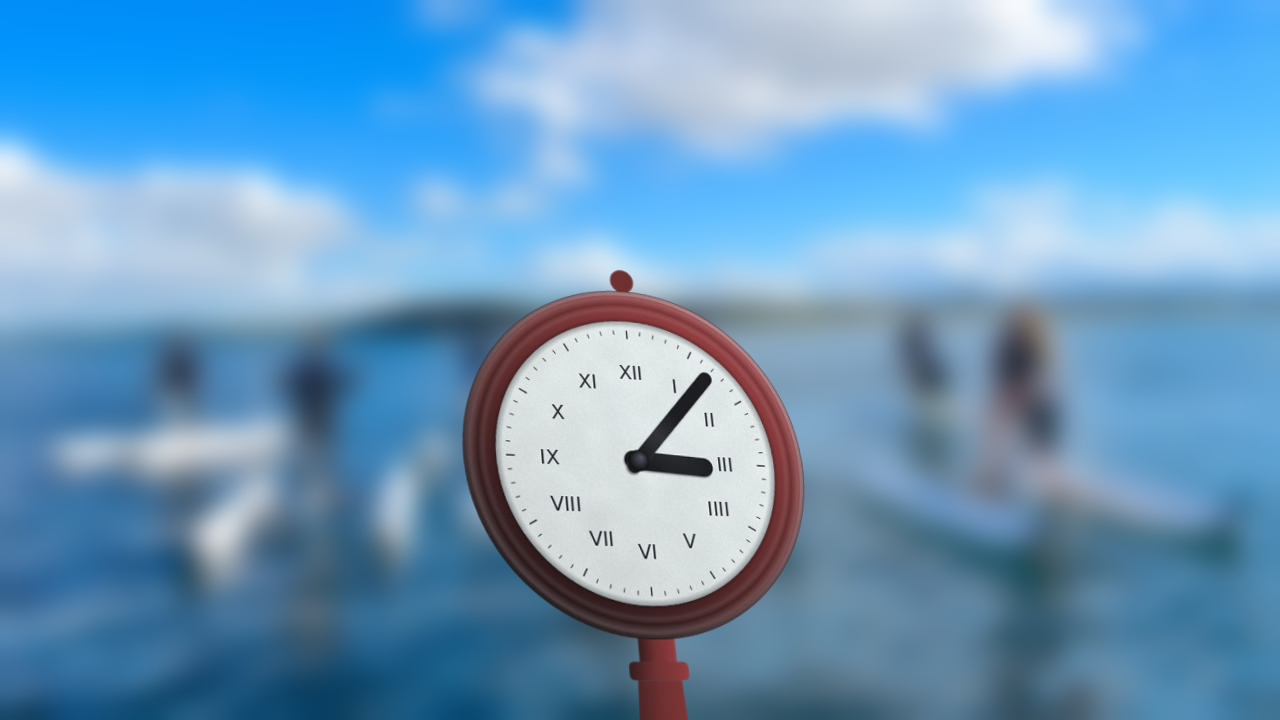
**3:07**
